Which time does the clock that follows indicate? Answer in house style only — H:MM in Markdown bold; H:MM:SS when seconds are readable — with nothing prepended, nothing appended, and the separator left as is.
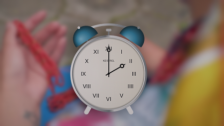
**2:00**
